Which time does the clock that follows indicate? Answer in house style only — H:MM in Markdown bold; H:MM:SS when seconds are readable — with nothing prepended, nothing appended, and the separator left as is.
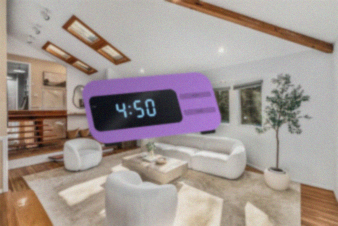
**4:50**
